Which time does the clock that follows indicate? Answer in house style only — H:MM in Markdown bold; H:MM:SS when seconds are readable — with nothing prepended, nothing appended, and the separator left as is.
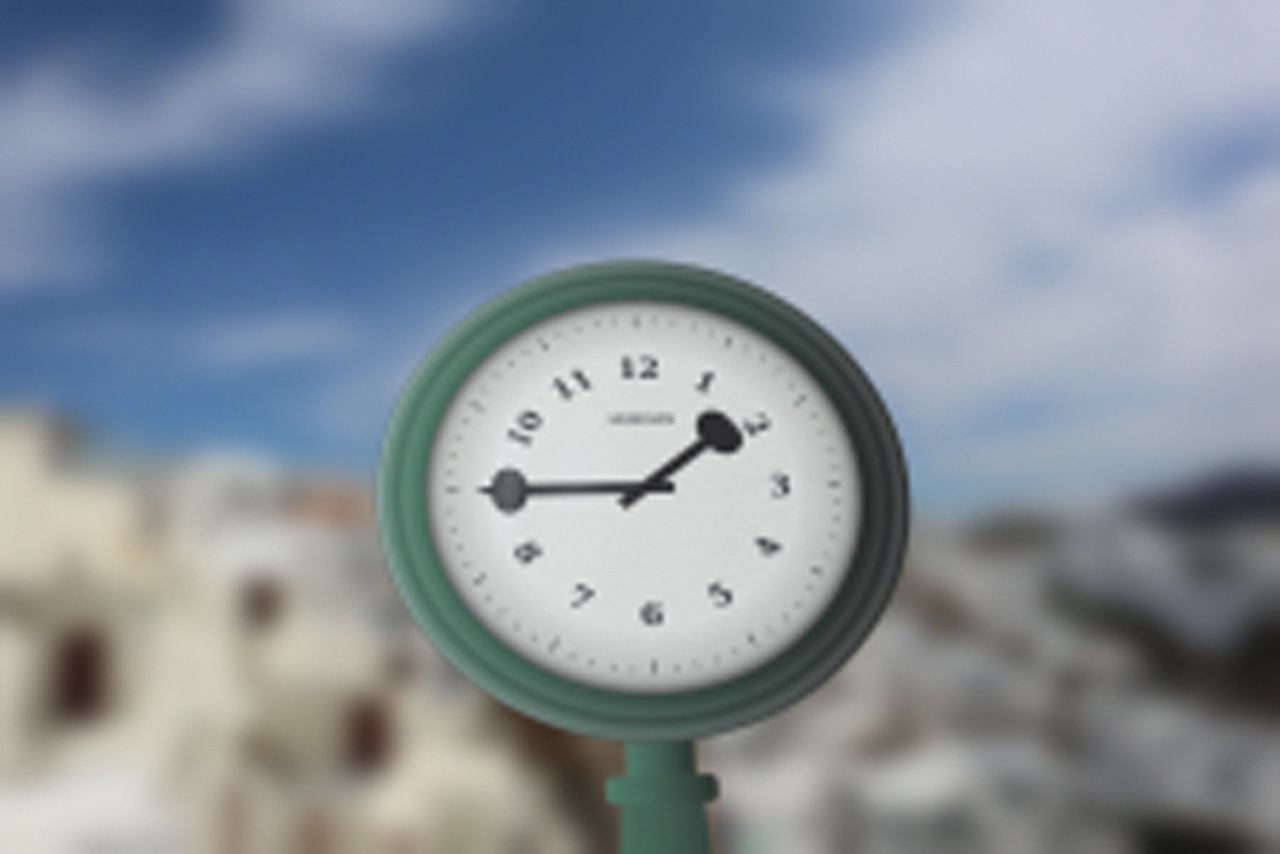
**1:45**
